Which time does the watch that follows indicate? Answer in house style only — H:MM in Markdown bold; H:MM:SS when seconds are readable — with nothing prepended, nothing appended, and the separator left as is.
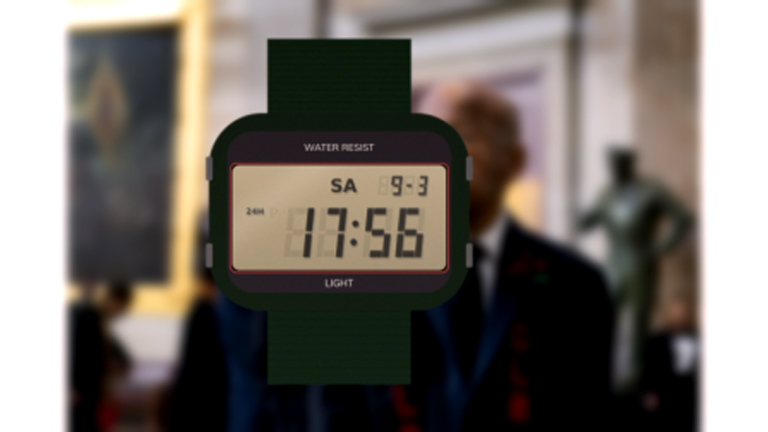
**17:56**
